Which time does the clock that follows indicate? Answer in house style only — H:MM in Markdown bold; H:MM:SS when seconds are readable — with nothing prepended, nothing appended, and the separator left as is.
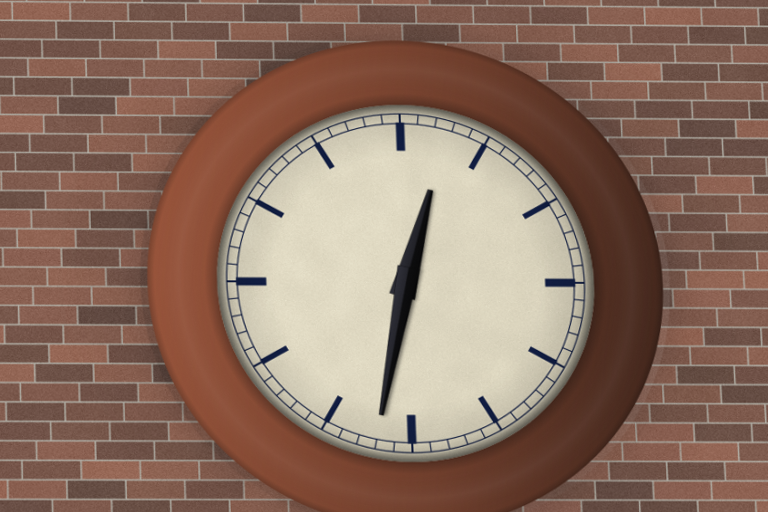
**12:32**
